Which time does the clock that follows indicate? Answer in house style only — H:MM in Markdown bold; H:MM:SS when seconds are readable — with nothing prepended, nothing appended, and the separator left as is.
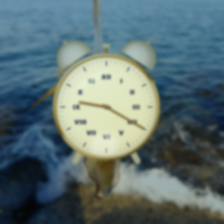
**9:20**
